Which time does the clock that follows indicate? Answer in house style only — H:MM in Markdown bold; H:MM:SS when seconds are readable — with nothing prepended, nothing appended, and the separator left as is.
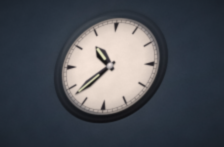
**10:38**
